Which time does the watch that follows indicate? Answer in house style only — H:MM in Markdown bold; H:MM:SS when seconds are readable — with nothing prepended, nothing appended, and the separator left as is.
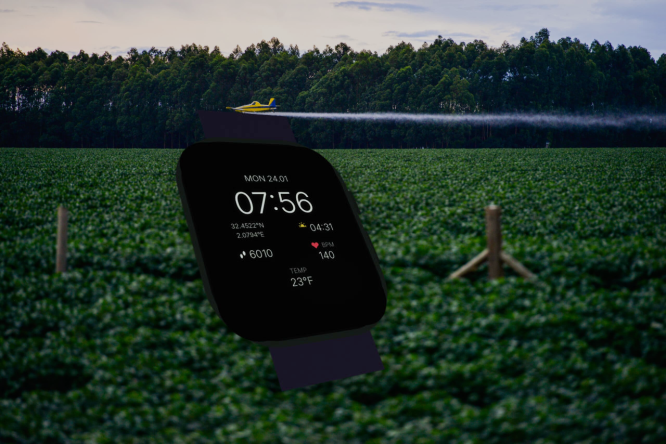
**7:56**
